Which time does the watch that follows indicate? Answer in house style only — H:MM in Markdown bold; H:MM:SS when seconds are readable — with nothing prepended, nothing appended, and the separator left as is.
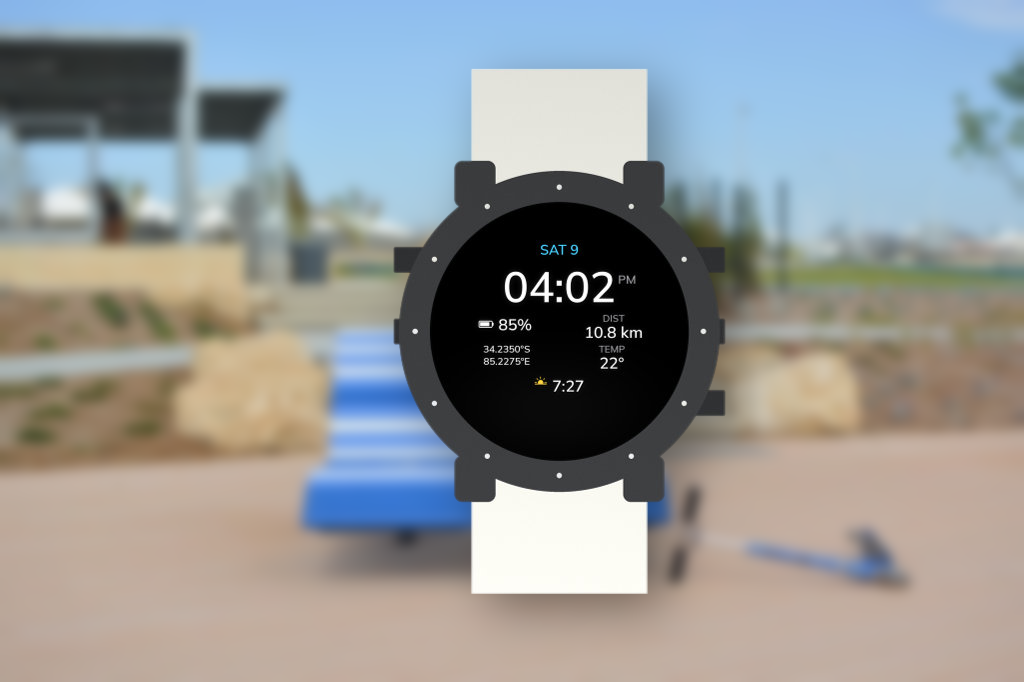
**4:02**
